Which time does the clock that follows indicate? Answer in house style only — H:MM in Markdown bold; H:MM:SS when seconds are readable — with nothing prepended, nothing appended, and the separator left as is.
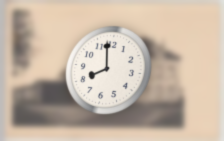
**7:58**
